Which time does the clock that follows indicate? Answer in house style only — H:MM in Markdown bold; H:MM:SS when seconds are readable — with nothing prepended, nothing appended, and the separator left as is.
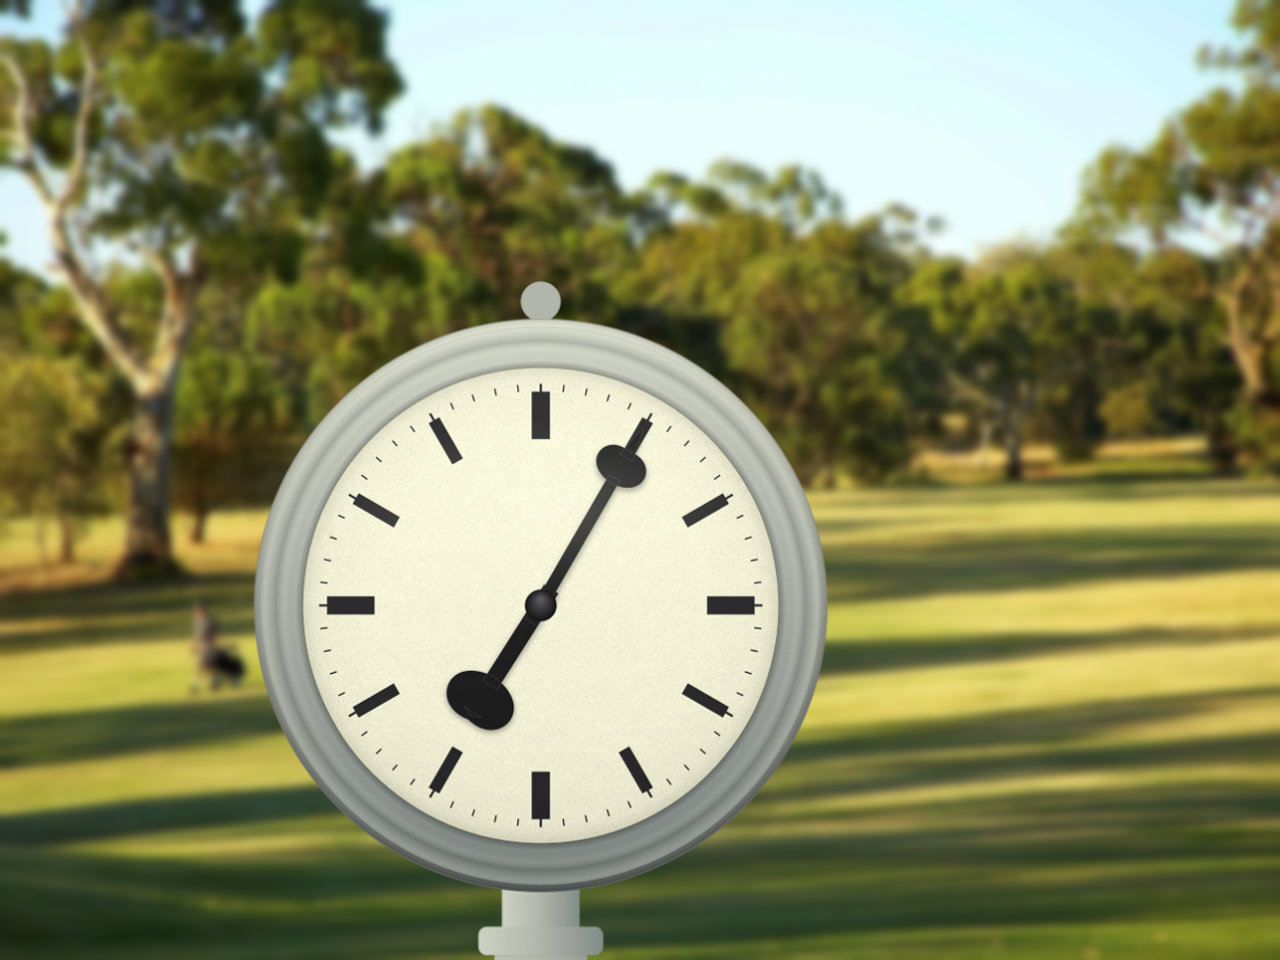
**7:05**
